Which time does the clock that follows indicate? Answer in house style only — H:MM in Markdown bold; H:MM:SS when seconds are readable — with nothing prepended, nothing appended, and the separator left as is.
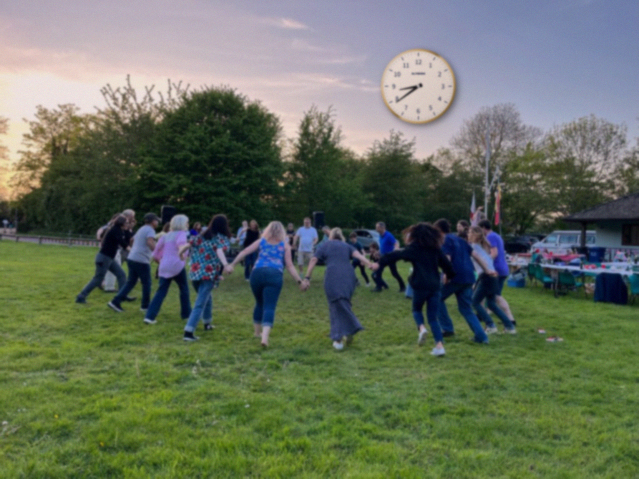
**8:39**
